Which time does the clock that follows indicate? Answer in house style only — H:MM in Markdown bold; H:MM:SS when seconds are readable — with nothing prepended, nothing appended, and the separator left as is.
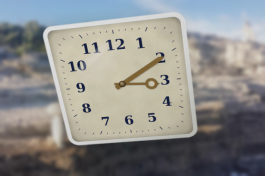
**3:10**
